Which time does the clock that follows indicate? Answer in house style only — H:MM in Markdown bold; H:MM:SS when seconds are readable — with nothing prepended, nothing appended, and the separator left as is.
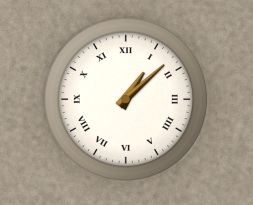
**1:08**
